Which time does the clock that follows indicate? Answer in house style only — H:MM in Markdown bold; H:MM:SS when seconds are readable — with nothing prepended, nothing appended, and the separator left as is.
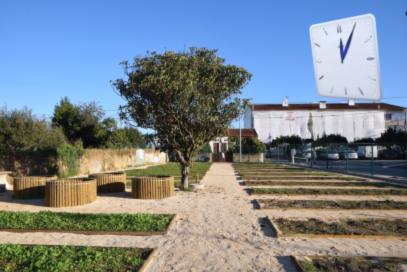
**12:05**
